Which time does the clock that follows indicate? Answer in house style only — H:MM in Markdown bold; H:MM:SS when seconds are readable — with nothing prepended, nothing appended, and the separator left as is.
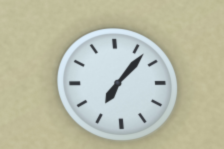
**7:07**
